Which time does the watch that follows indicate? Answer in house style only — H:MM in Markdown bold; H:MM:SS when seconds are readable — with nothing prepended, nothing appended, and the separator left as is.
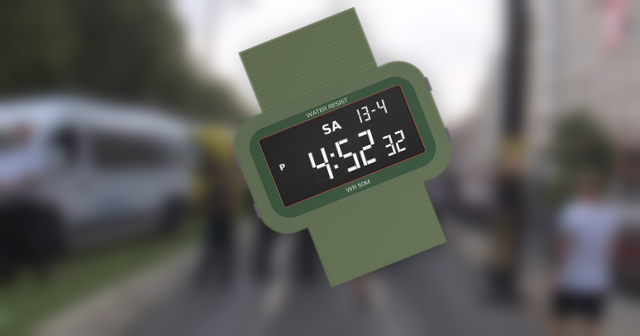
**4:52:32**
